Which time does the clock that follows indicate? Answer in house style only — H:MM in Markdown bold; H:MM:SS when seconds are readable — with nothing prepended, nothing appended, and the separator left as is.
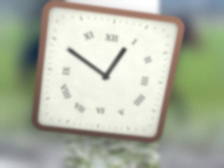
**12:50**
